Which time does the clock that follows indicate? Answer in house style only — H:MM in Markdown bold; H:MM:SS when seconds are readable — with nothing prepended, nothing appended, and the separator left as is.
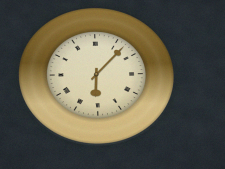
**6:07**
